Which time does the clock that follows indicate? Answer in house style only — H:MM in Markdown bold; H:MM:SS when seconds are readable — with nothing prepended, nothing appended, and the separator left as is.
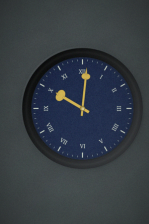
**10:01**
